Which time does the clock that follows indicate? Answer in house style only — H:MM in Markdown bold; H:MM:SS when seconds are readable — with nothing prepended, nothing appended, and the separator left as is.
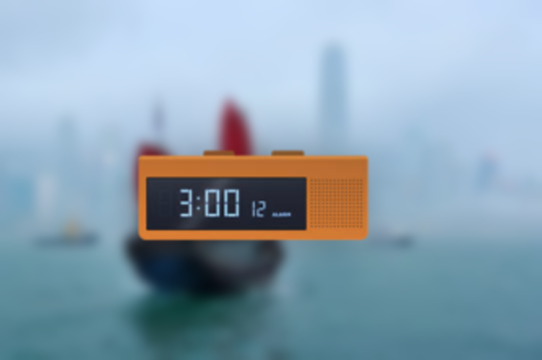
**3:00:12**
